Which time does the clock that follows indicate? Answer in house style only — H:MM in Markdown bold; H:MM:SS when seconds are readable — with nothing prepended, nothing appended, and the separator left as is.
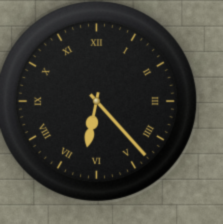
**6:23**
